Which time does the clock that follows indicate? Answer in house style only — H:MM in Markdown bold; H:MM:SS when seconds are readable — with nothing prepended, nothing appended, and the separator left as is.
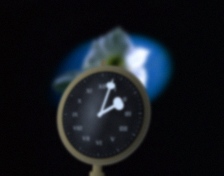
**2:03**
